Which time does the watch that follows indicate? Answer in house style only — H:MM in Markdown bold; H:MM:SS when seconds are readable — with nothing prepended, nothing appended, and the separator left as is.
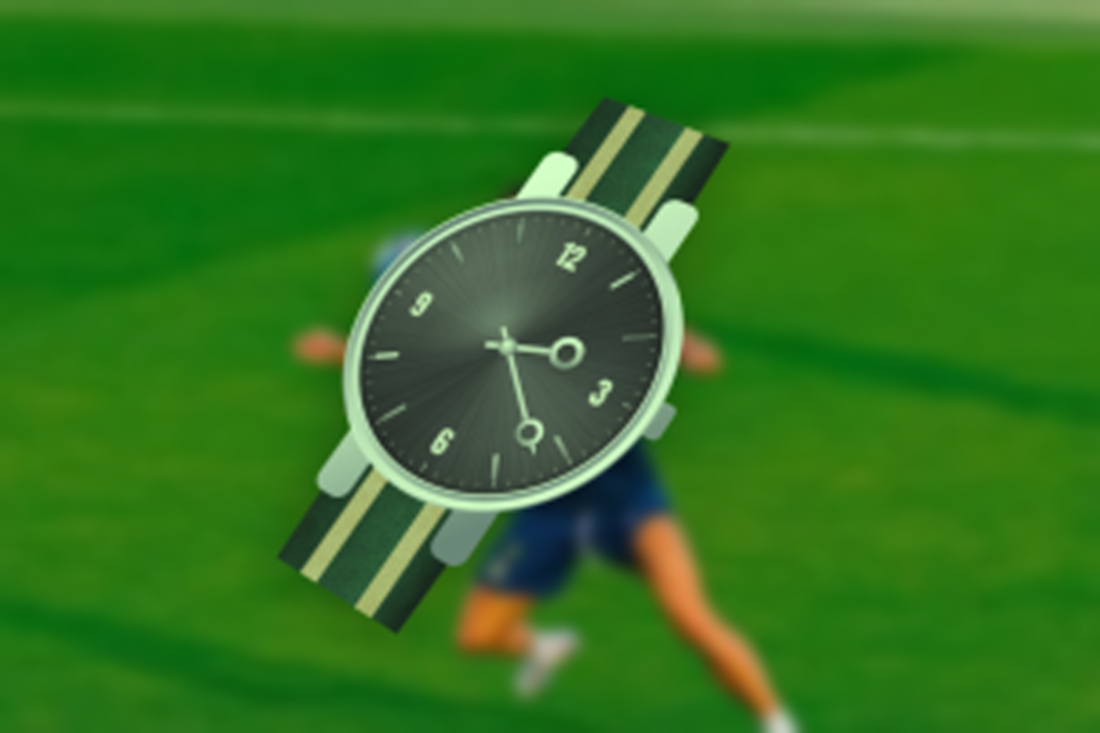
**2:22**
